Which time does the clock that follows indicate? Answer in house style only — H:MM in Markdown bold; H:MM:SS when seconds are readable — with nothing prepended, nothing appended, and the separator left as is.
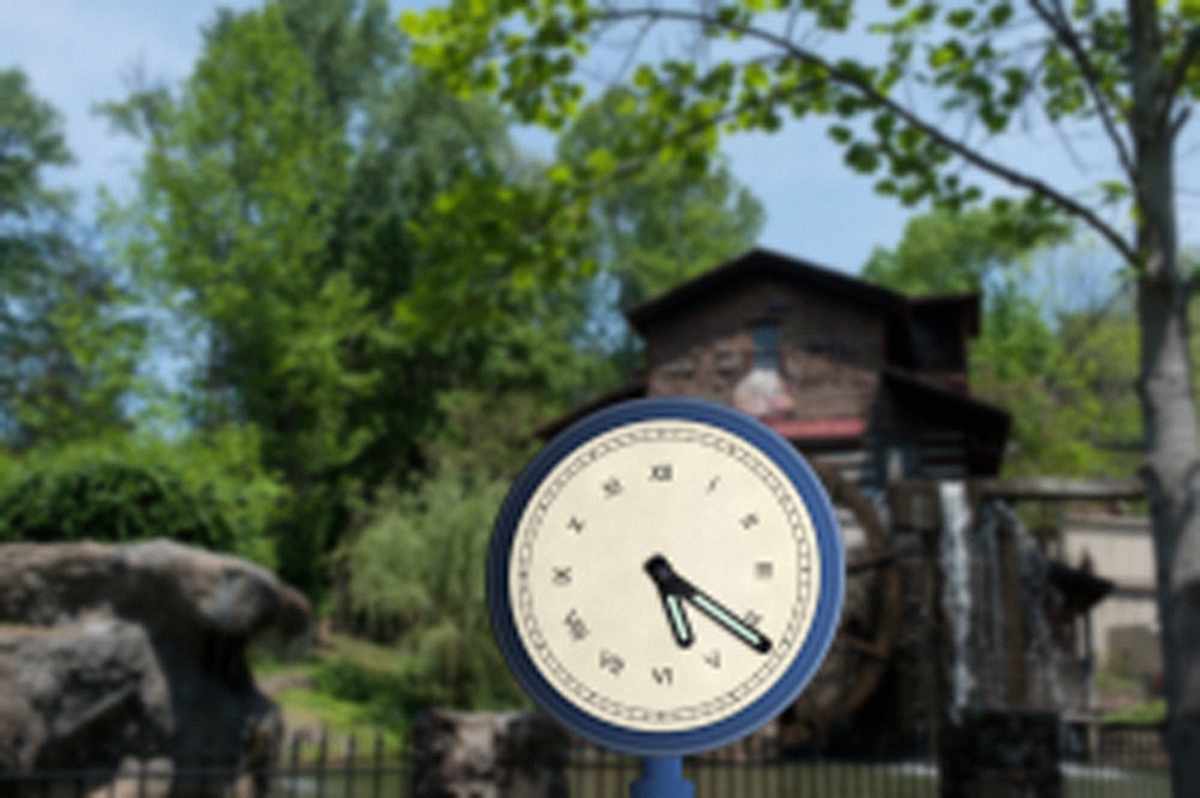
**5:21**
